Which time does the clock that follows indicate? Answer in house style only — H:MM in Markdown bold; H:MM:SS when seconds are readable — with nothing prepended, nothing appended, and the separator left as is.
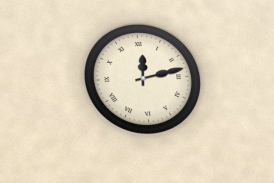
**12:13**
